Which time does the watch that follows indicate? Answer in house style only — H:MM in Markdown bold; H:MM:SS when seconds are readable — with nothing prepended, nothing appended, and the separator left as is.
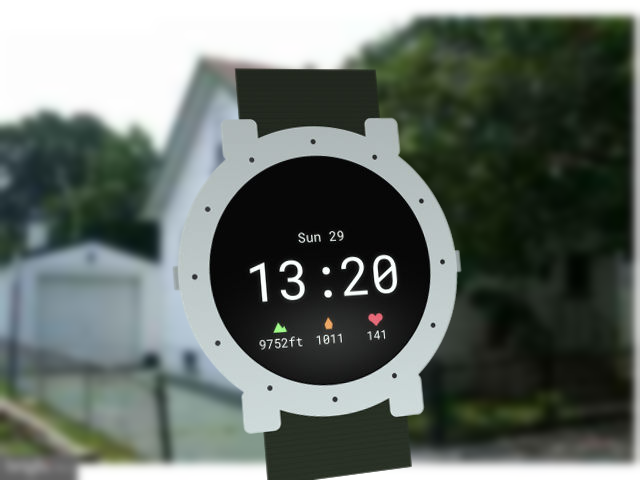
**13:20**
